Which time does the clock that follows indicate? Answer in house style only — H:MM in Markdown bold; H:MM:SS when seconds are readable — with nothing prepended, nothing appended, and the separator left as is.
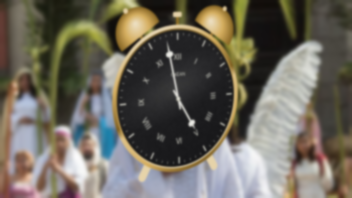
**4:58**
